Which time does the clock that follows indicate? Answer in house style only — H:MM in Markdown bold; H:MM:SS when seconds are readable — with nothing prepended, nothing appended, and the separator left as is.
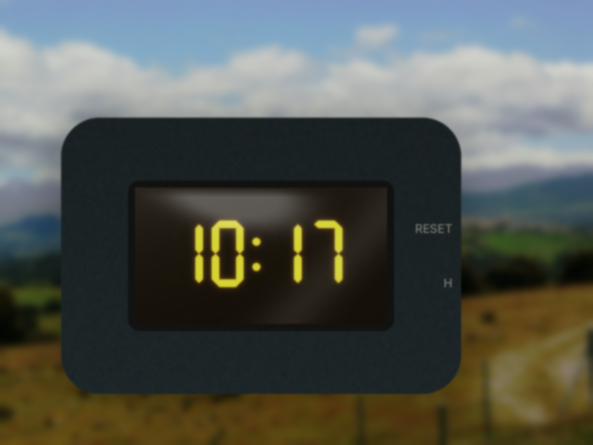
**10:17**
